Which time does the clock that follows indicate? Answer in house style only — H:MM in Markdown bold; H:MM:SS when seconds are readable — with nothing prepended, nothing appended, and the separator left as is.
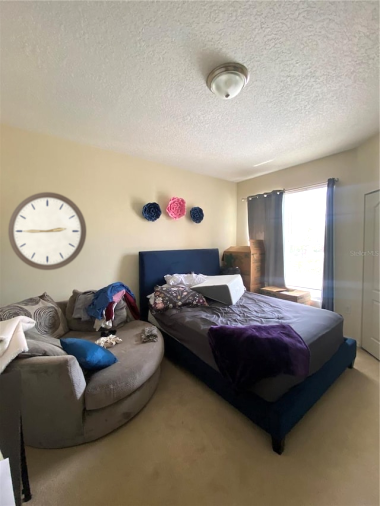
**2:45**
